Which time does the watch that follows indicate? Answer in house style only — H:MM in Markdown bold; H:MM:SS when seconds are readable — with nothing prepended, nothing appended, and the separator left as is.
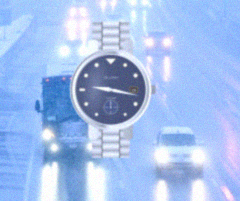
**9:17**
